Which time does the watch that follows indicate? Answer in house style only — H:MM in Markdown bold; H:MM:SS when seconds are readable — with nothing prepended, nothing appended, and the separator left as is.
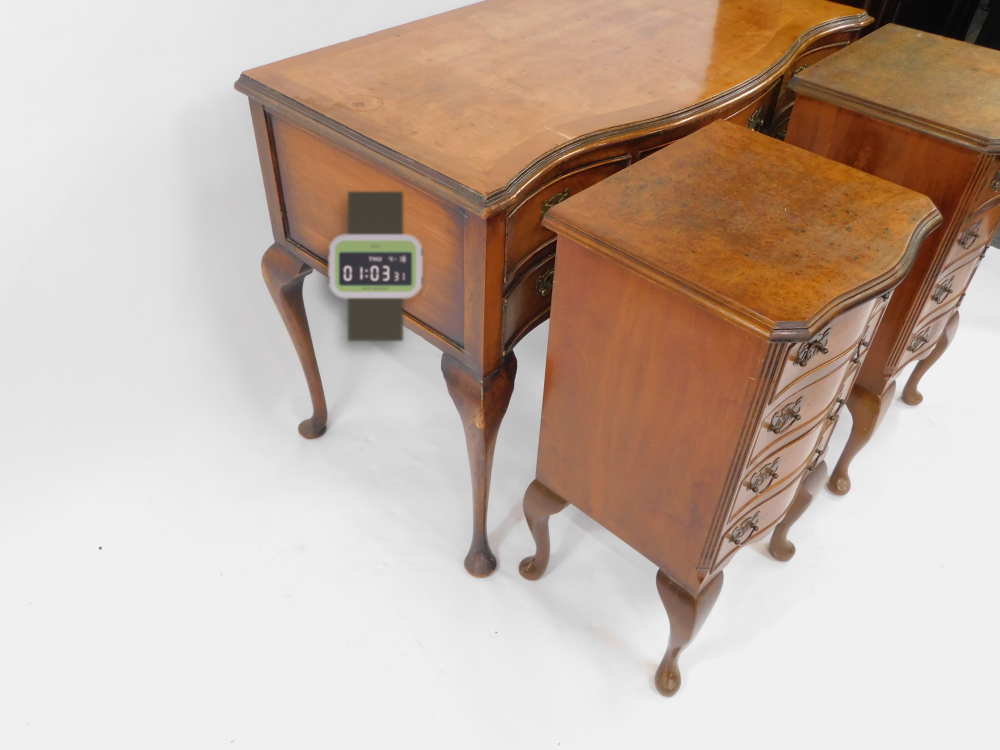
**1:03**
